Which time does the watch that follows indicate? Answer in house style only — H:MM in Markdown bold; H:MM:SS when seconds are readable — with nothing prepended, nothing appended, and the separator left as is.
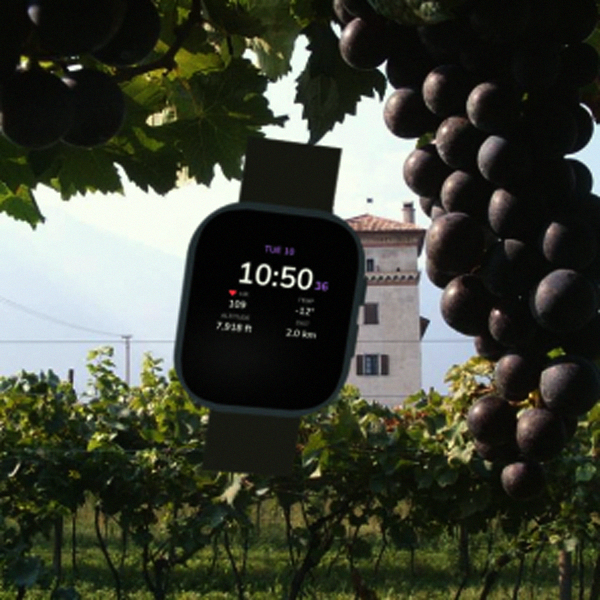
**10:50**
